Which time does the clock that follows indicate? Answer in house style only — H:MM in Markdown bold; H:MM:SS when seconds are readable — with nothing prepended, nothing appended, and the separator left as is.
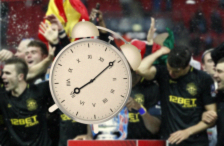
**7:04**
